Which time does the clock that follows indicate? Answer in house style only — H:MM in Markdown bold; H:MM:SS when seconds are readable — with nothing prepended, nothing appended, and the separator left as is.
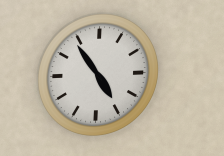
**4:54**
